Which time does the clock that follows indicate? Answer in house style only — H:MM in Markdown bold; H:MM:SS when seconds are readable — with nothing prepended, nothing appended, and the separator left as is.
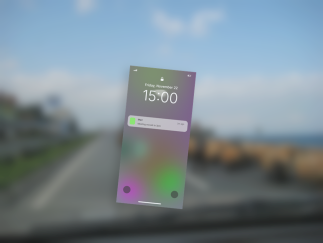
**15:00**
